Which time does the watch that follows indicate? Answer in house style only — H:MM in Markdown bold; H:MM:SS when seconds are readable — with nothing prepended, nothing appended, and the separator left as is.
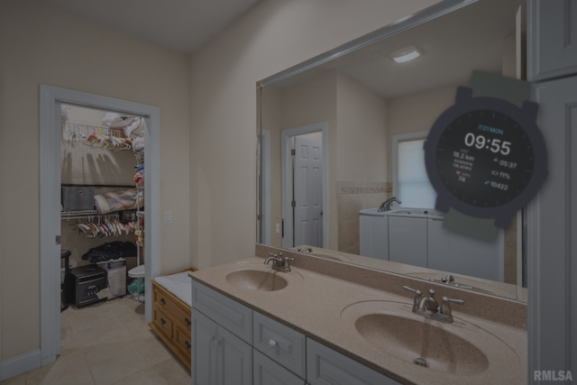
**9:55**
